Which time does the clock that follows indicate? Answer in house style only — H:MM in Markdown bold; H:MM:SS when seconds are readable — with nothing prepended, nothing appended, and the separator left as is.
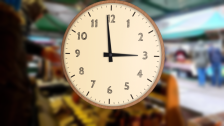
**2:59**
